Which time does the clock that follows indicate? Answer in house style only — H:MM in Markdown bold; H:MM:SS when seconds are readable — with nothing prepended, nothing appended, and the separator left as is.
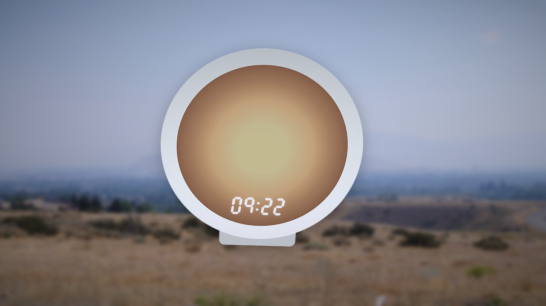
**9:22**
